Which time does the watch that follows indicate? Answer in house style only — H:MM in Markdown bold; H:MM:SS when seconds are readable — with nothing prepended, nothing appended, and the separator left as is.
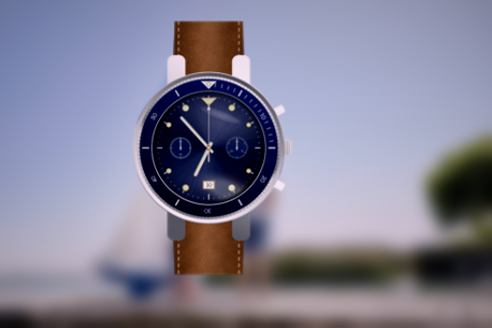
**6:53**
